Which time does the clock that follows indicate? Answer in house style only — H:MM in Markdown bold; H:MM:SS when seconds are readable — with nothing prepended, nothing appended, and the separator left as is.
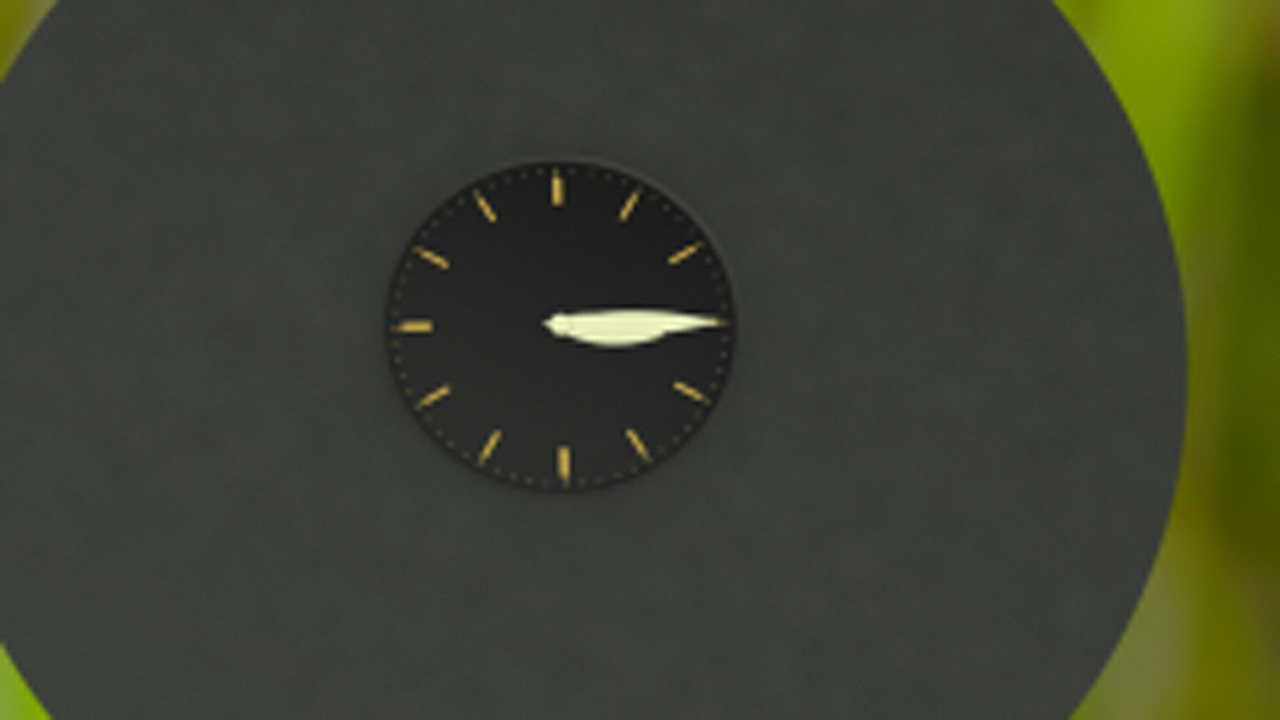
**3:15**
